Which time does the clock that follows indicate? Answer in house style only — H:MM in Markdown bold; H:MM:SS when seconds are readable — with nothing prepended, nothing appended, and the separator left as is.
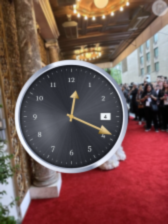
**12:19**
